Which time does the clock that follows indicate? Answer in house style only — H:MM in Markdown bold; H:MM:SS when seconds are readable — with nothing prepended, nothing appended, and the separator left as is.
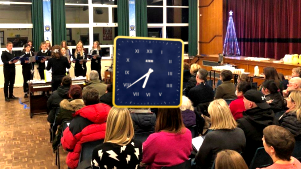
**6:39**
